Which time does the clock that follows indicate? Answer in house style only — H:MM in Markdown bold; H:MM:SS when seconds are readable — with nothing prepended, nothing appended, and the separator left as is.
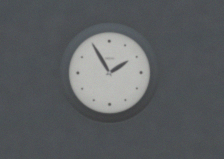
**1:55**
